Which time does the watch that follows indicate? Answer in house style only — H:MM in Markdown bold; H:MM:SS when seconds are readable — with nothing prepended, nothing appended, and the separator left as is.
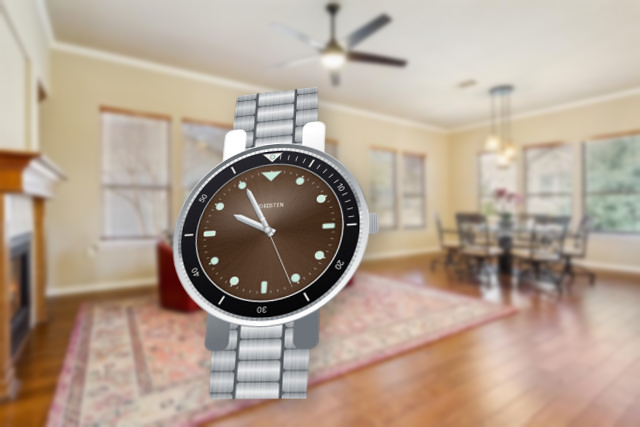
**9:55:26**
